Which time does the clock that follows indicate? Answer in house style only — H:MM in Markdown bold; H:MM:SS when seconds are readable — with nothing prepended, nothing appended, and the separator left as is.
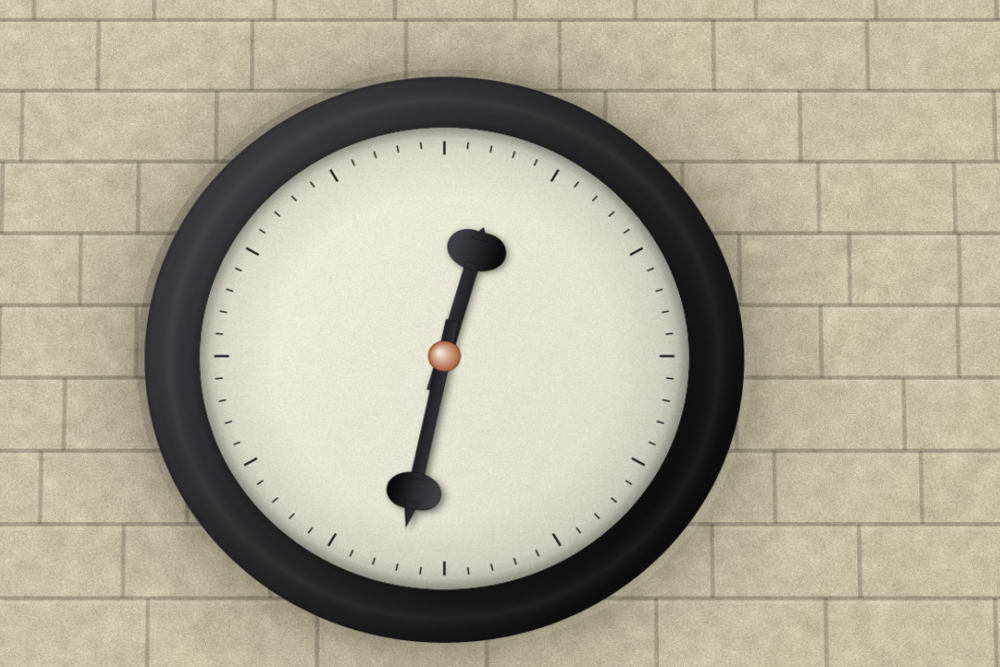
**12:32**
